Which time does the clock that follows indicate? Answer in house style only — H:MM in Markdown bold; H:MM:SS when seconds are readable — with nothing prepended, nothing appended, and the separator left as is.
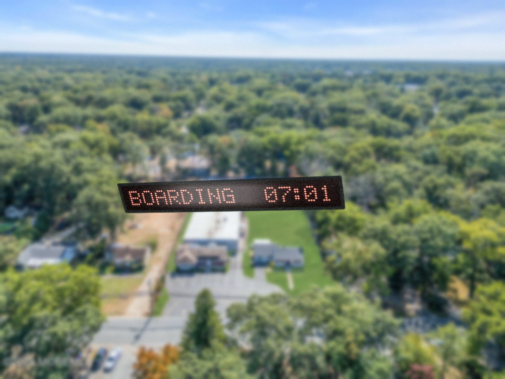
**7:01**
